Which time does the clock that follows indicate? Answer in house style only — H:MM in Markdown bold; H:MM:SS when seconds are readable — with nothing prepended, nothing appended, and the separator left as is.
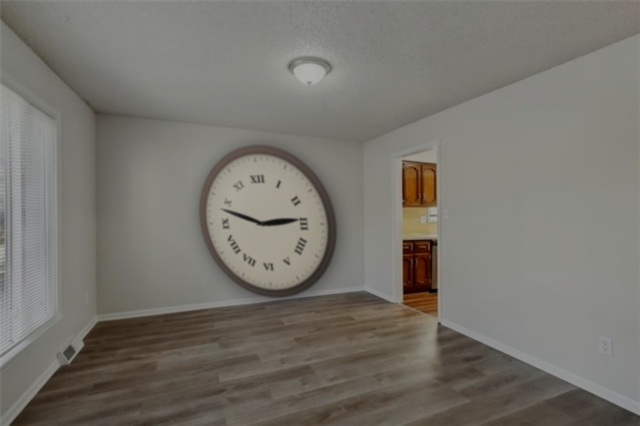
**2:48**
